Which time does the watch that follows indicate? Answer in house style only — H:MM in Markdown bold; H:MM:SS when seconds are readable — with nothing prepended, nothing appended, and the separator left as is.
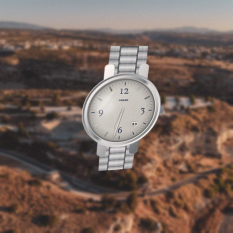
**6:32**
